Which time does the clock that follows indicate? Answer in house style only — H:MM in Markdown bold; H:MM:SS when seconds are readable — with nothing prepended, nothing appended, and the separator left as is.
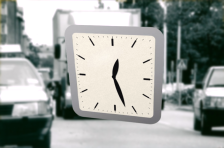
**12:27**
